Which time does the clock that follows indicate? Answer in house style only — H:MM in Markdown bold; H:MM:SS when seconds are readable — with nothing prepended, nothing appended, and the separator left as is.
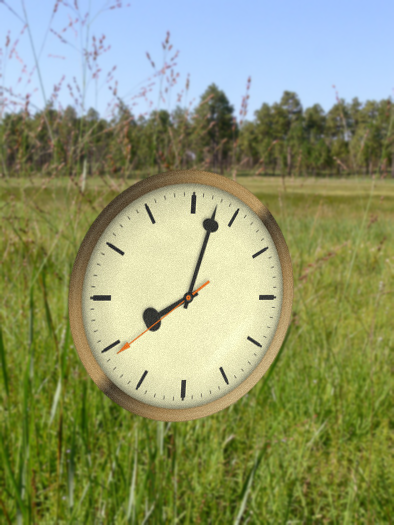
**8:02:39**
